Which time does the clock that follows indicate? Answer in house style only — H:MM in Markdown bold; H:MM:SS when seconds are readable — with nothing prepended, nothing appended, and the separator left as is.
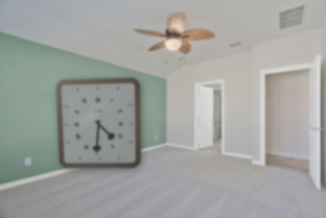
**4:31**
